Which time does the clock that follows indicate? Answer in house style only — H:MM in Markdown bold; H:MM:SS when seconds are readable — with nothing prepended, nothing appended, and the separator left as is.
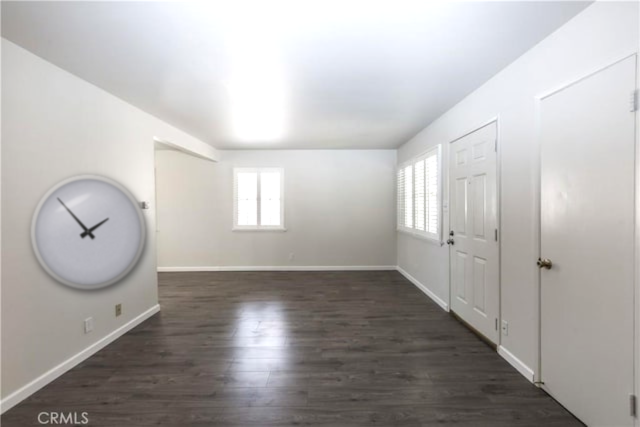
**1:53**
